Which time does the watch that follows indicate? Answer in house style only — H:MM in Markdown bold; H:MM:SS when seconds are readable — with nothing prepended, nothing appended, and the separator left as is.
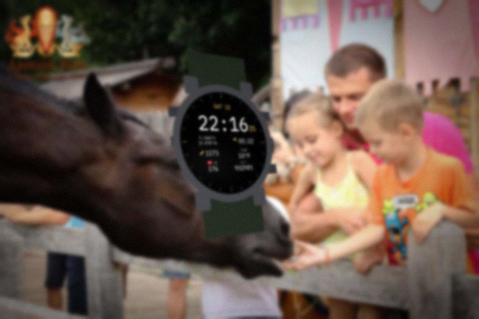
**22:16**
